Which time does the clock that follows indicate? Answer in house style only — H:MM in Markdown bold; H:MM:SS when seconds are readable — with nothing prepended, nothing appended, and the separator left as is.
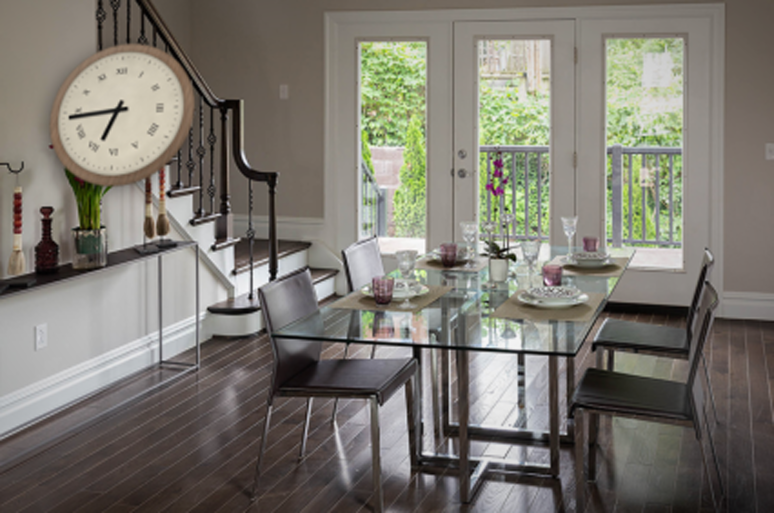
**6:44**
